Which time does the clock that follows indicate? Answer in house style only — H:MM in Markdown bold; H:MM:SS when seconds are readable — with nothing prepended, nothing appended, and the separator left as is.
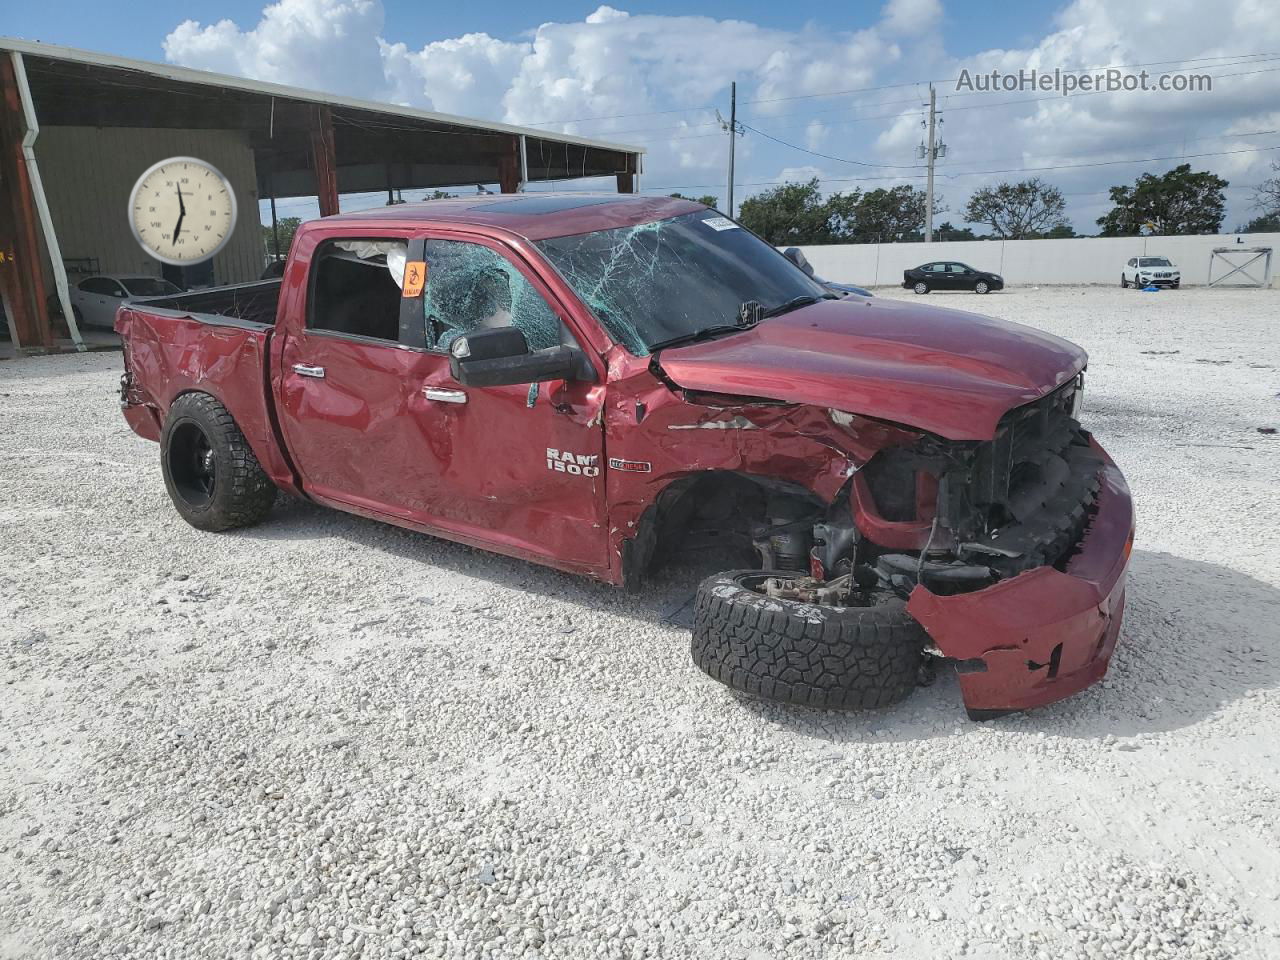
**11:32**
